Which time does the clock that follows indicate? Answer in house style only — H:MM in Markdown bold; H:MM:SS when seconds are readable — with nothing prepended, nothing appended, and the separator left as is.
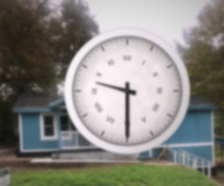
**9:30**
